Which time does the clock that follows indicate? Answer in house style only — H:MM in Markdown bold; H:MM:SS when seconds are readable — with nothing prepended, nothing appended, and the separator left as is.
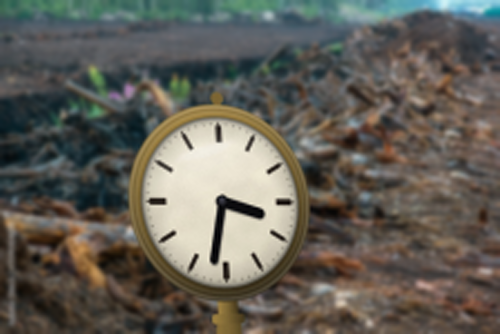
**3:32**
